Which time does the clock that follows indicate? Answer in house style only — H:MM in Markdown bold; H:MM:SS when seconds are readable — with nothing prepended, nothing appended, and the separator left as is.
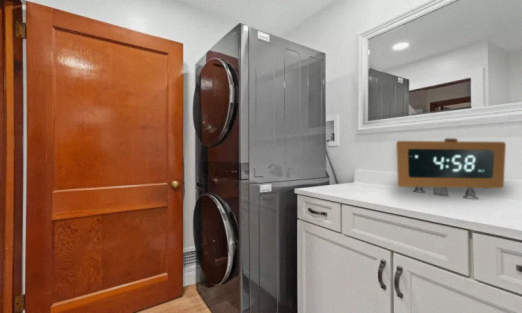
**4:58**
